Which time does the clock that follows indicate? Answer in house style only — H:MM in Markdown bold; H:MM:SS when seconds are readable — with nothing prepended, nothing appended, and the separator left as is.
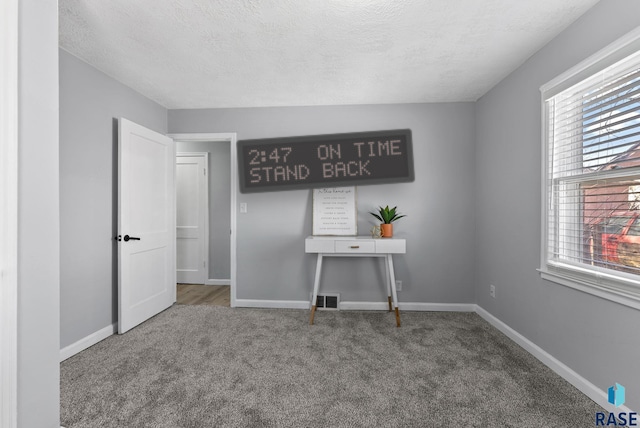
**2:47**
